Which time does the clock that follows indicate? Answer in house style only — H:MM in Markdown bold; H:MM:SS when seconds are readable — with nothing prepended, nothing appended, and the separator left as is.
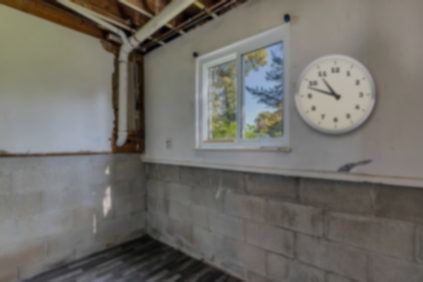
**10:48**
